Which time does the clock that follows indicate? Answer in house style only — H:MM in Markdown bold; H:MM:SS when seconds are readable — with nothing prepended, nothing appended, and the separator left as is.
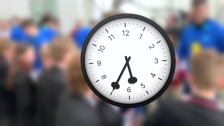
**5:35**
